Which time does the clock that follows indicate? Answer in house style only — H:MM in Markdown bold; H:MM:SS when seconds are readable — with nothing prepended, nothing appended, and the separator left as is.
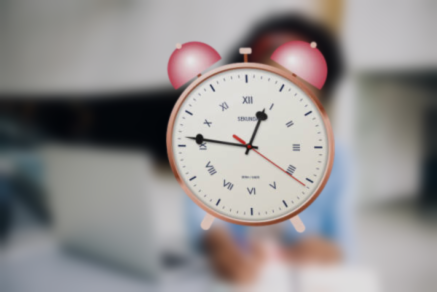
**12:46:21**
